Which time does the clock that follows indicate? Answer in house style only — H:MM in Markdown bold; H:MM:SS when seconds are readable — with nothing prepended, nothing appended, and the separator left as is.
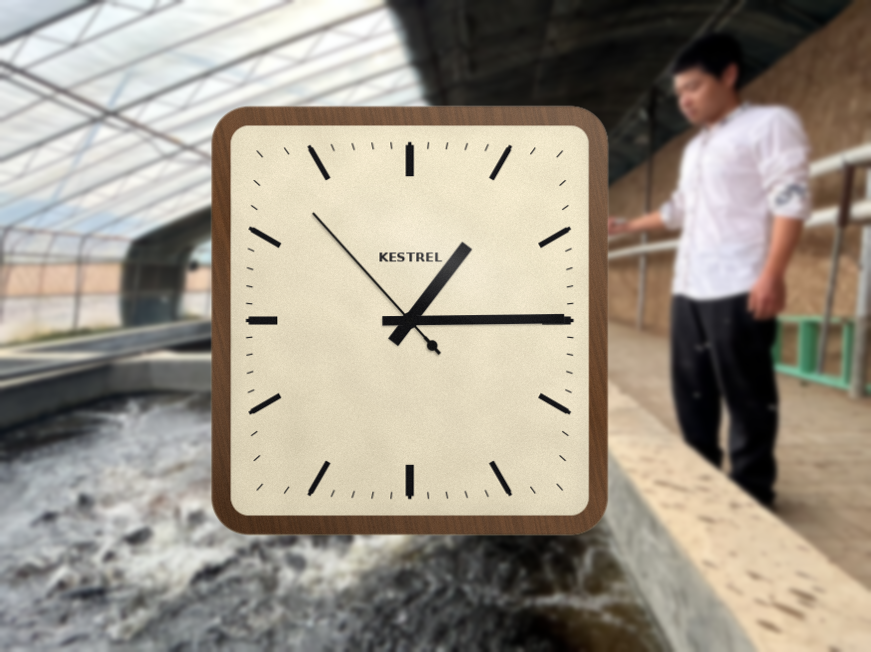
**1:14:53**
